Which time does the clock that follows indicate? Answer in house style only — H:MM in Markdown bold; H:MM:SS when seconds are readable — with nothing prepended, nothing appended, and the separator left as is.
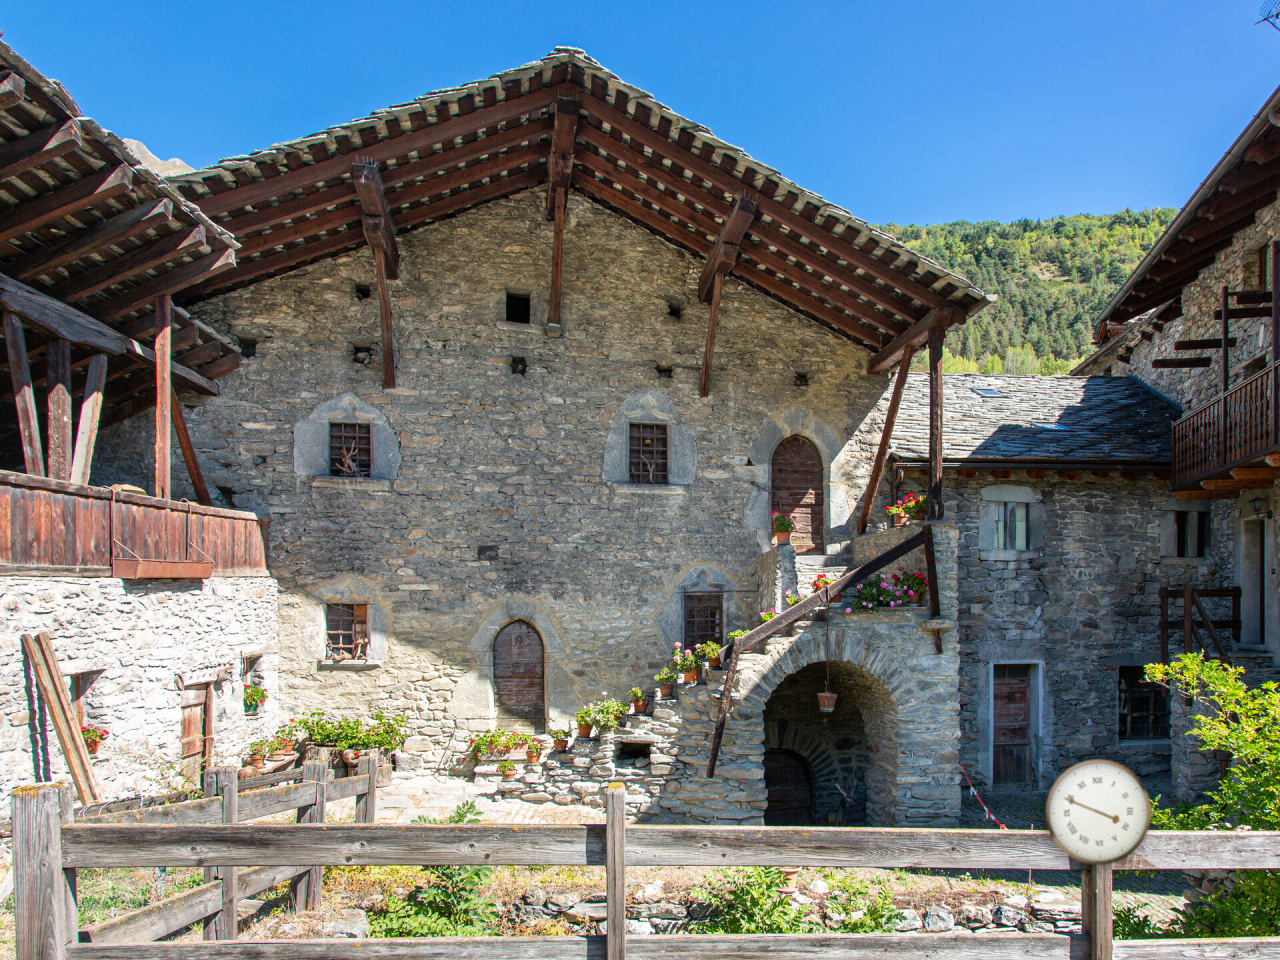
**3:49**
